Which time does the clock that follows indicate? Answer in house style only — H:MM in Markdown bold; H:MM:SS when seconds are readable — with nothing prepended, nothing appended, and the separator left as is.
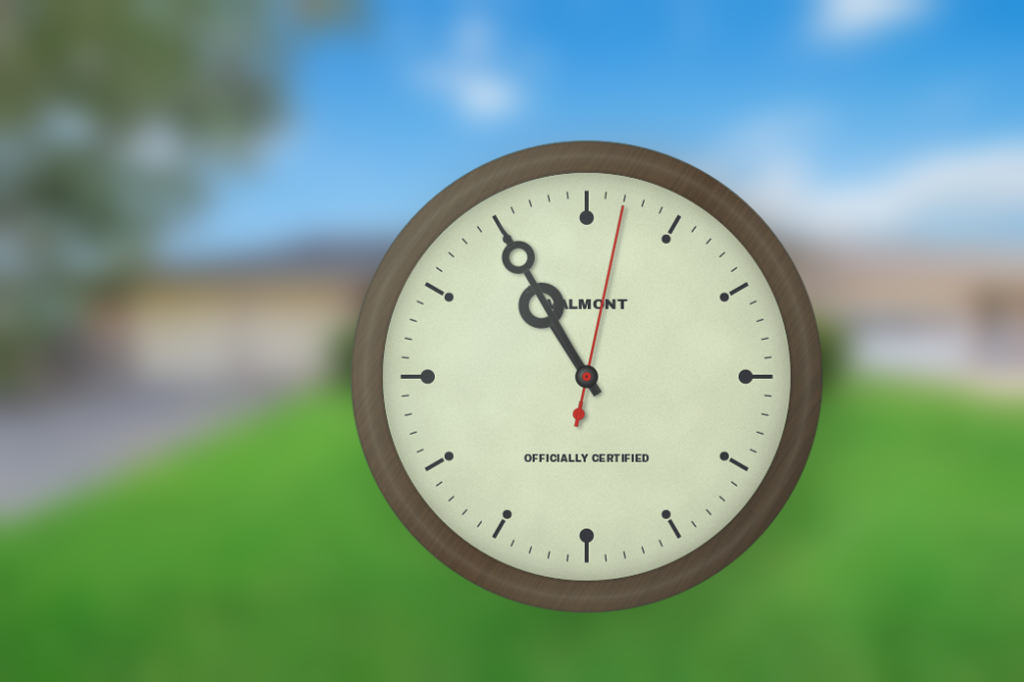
**10:55:02**
